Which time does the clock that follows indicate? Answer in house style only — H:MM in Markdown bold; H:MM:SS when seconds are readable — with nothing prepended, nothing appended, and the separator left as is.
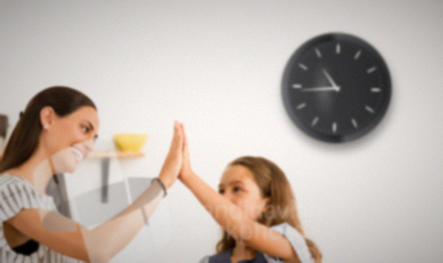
**10:44**
